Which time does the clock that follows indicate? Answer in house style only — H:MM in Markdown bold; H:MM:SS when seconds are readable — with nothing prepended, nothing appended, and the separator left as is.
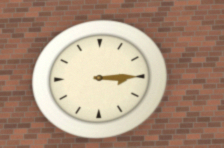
**3:15**
